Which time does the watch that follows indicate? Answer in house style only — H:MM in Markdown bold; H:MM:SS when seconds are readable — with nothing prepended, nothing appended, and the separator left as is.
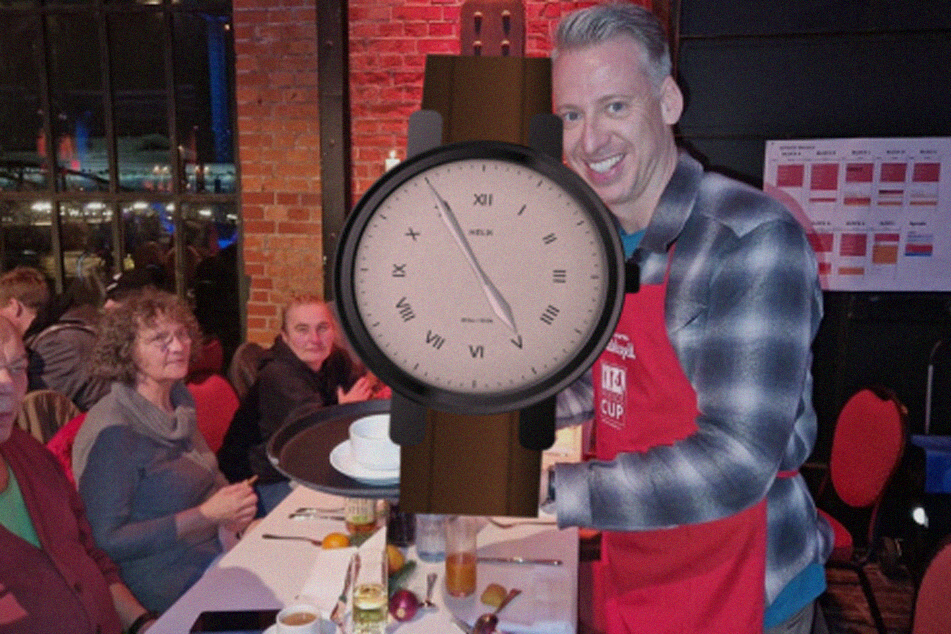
**4:55**
